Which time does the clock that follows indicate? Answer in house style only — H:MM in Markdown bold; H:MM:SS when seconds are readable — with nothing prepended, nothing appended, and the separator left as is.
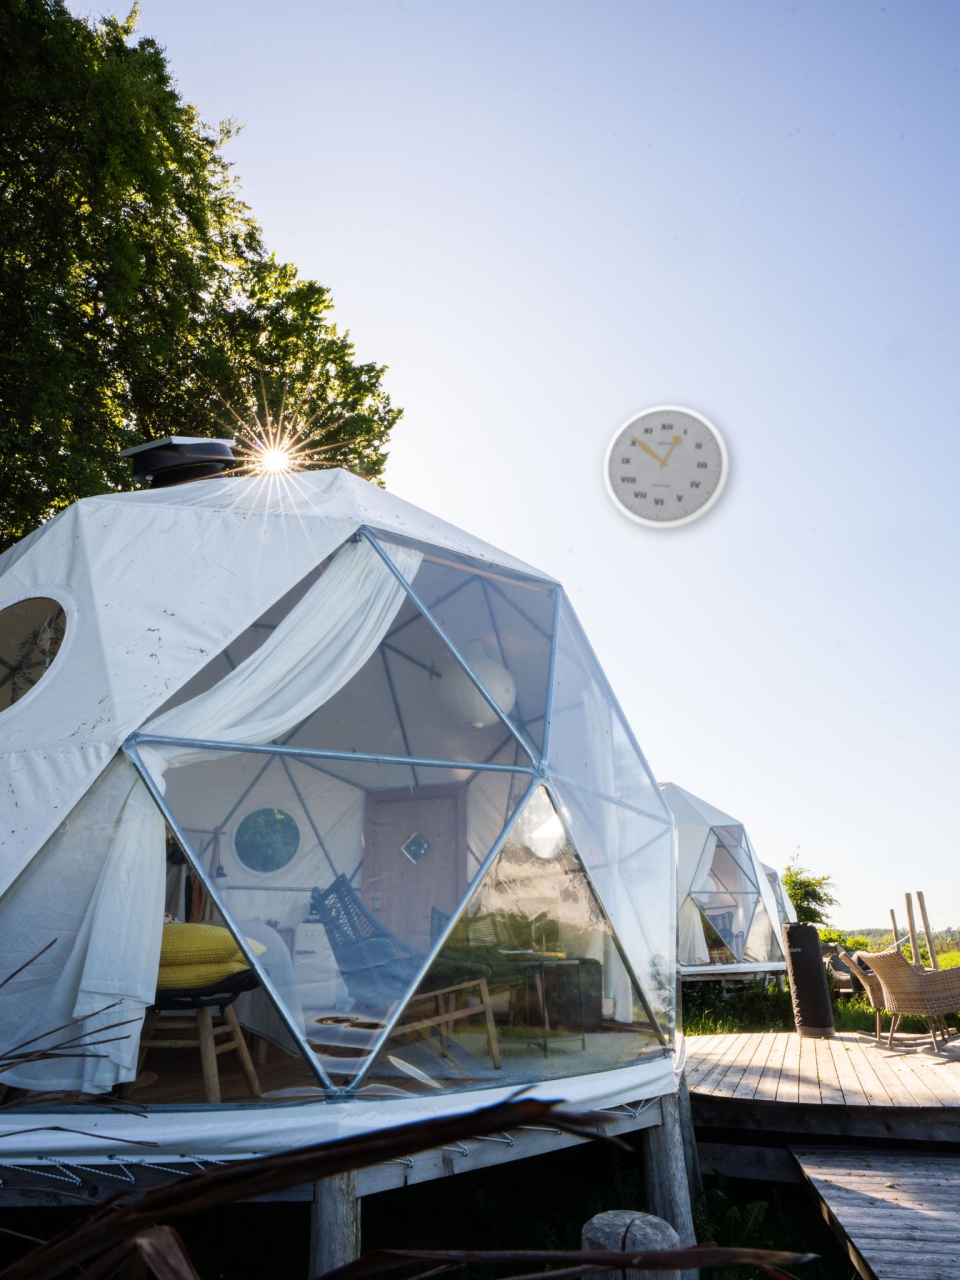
**12:51**
